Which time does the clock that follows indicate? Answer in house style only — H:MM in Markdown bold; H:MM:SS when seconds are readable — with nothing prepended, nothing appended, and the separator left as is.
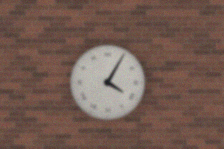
**4:05**
